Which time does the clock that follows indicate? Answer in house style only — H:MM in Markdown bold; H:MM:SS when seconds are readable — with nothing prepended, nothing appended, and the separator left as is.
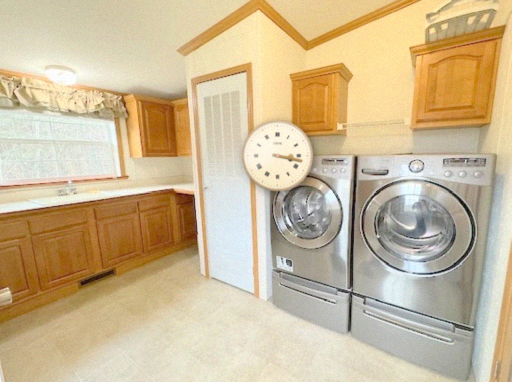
**3:17**
